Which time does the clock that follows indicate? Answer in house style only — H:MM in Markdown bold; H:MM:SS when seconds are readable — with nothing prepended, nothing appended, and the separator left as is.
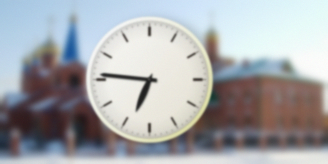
**6:46**
